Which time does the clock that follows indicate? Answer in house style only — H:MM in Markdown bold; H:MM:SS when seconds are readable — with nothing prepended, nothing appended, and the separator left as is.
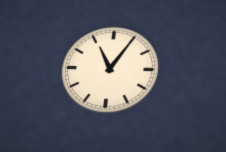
**11:05**
